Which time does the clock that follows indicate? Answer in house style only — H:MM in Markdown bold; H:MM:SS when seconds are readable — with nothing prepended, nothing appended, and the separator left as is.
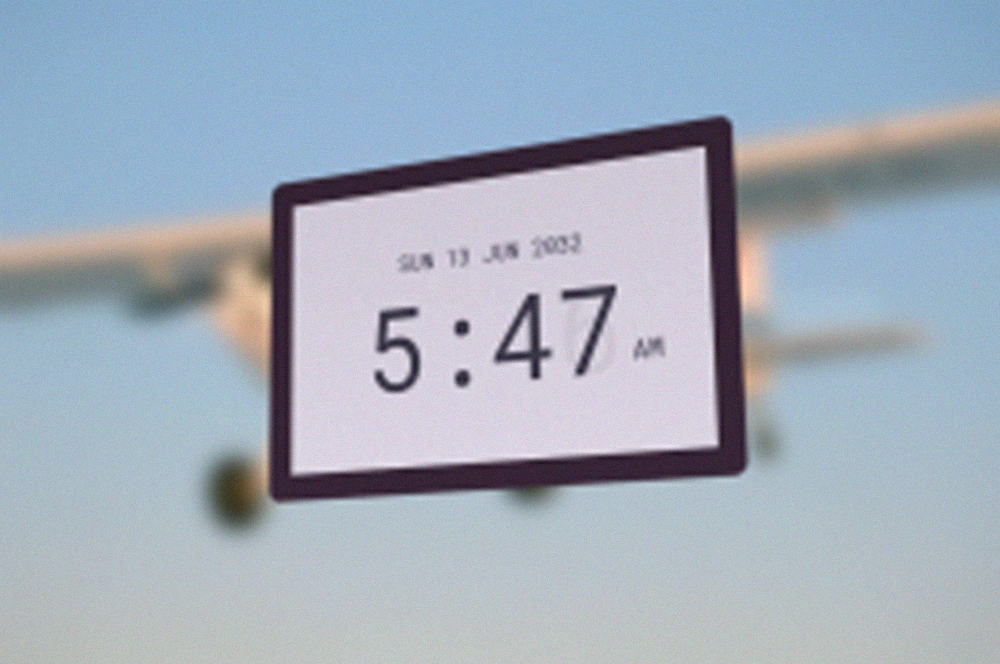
**5:47**
